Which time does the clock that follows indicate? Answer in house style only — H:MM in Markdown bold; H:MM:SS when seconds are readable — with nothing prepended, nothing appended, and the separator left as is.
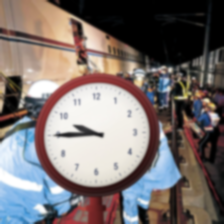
**9:45**
